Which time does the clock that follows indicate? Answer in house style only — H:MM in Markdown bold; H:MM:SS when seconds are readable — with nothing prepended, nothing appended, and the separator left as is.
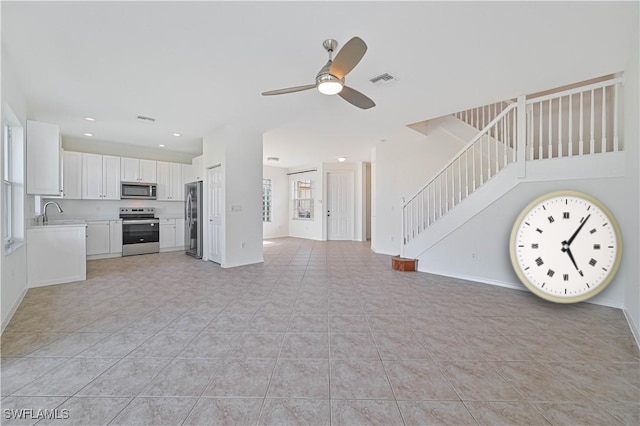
**5:06**
